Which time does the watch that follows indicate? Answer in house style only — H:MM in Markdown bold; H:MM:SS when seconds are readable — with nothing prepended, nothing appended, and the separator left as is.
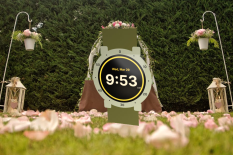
**9:53**
